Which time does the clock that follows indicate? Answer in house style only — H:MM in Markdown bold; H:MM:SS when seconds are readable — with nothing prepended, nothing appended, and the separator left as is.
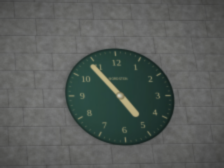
**4:54**
